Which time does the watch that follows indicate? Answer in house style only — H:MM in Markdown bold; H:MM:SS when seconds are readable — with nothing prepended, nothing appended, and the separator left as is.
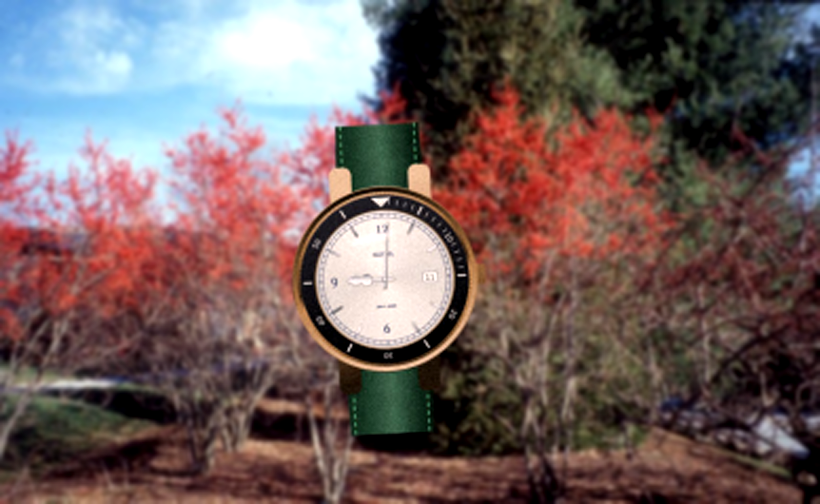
**9:01**
